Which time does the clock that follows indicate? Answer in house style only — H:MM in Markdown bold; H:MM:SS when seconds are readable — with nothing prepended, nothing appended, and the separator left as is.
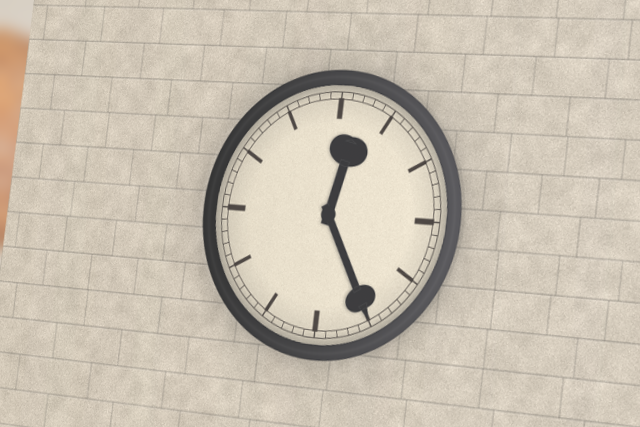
**12:25**
